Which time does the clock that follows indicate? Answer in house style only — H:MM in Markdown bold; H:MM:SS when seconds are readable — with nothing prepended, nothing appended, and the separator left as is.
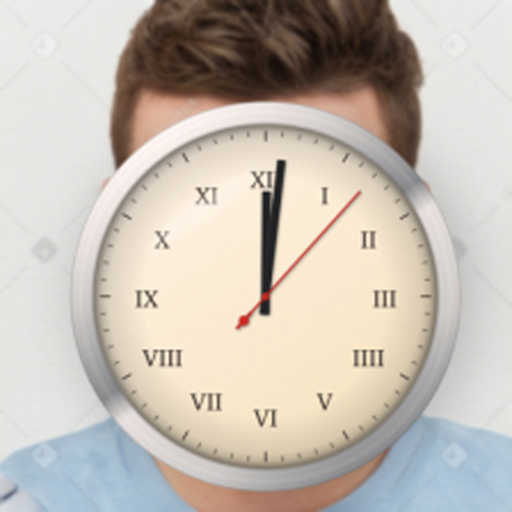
**12:01:07**
